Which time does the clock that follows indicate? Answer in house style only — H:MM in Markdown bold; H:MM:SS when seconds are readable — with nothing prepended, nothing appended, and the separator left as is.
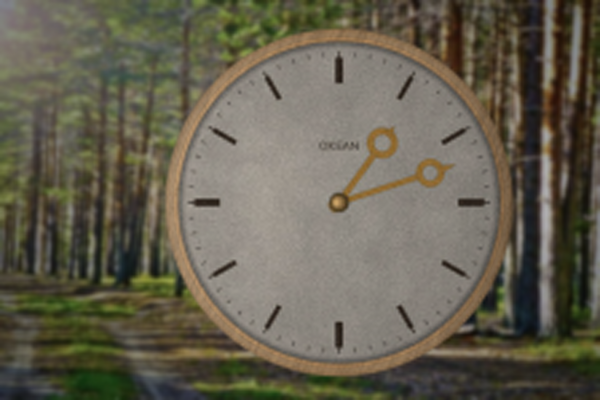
**1:12**
